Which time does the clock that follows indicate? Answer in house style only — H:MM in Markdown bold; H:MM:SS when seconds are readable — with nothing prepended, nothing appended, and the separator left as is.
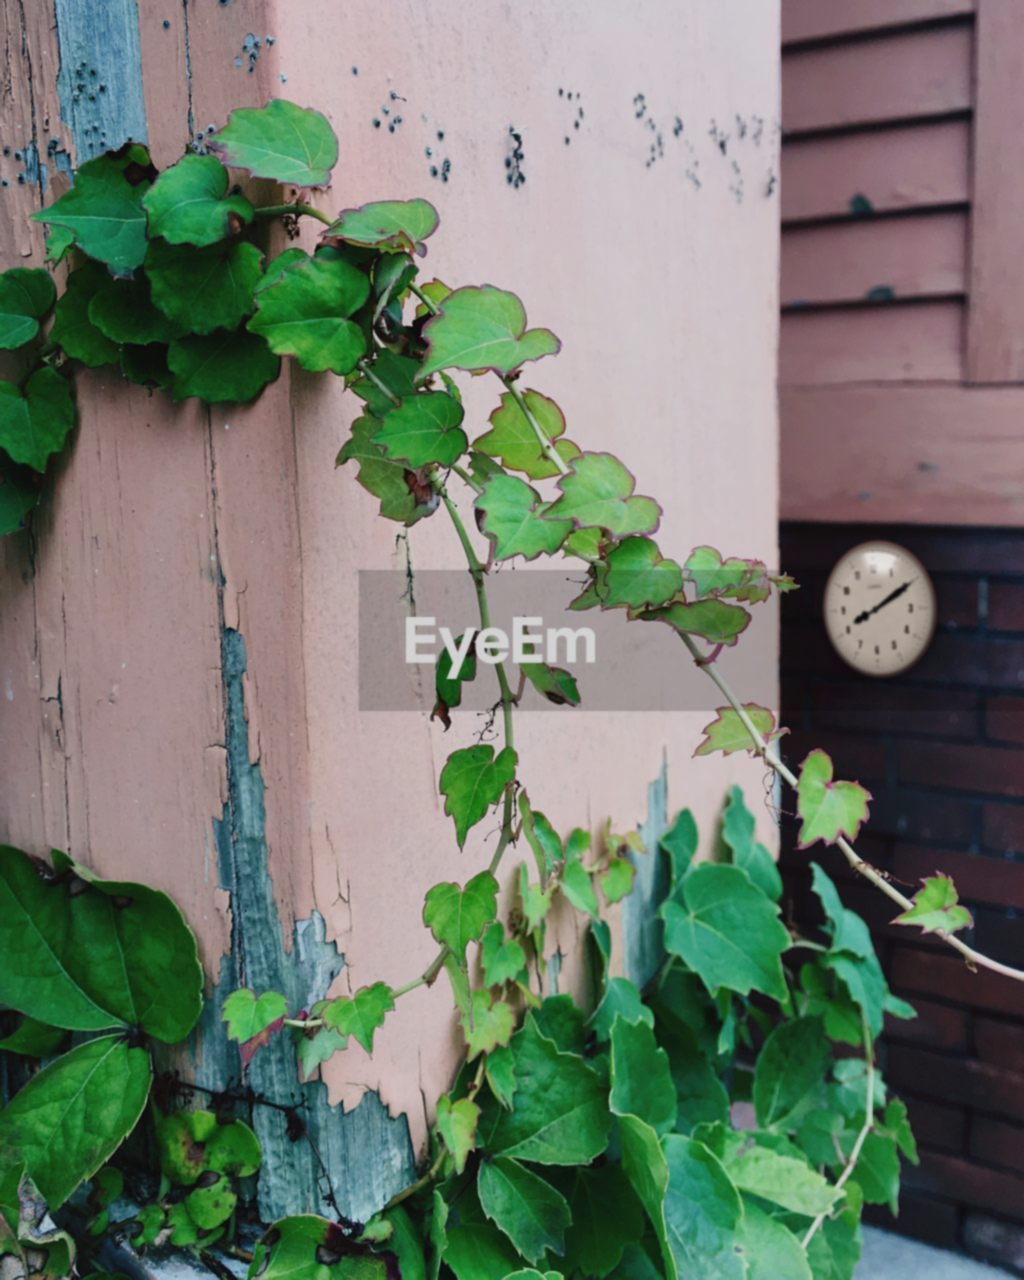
**8:10**
